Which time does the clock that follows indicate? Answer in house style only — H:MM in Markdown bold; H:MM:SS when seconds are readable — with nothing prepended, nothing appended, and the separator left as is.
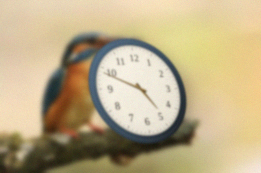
**4:49**
